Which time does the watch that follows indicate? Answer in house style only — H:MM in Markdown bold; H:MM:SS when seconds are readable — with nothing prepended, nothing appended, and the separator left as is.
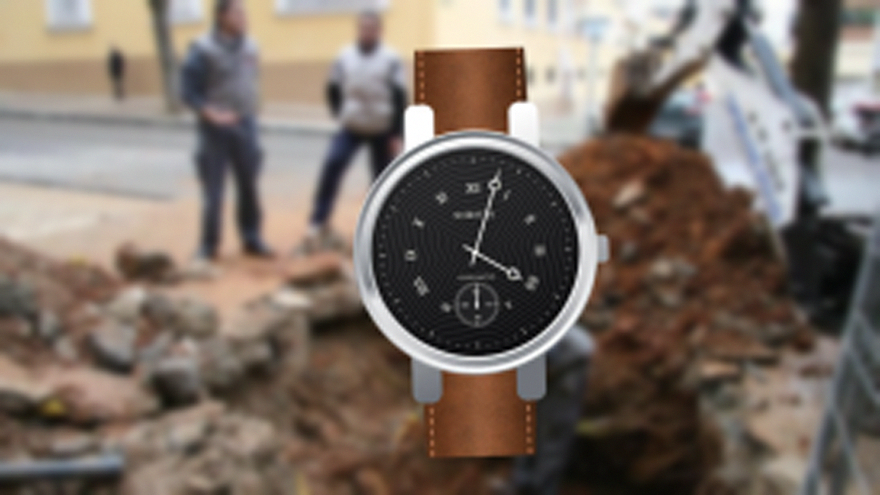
**4:03**
